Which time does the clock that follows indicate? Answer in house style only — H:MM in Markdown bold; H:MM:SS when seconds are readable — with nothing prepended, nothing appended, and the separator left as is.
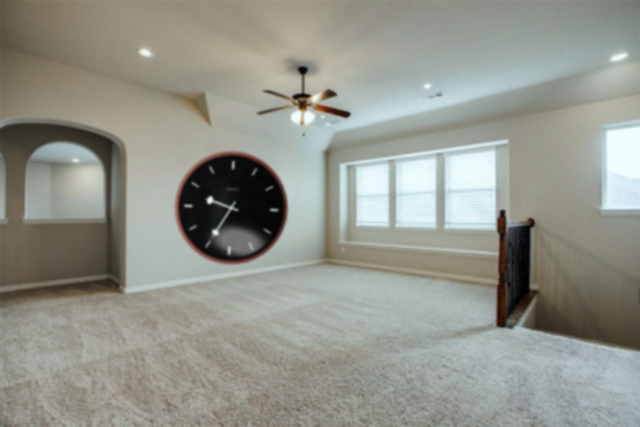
**9:35**
